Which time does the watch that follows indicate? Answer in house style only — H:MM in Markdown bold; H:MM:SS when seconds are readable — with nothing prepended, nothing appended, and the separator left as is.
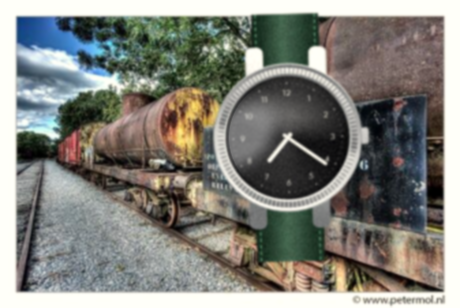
**7:21**
